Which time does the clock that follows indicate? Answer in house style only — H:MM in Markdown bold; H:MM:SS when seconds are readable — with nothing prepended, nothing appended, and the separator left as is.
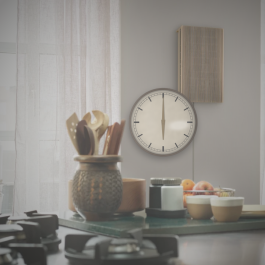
**6:00**
